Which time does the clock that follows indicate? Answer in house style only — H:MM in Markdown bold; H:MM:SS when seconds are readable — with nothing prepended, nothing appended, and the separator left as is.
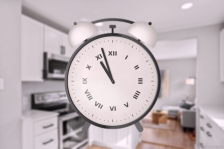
**10:57**
